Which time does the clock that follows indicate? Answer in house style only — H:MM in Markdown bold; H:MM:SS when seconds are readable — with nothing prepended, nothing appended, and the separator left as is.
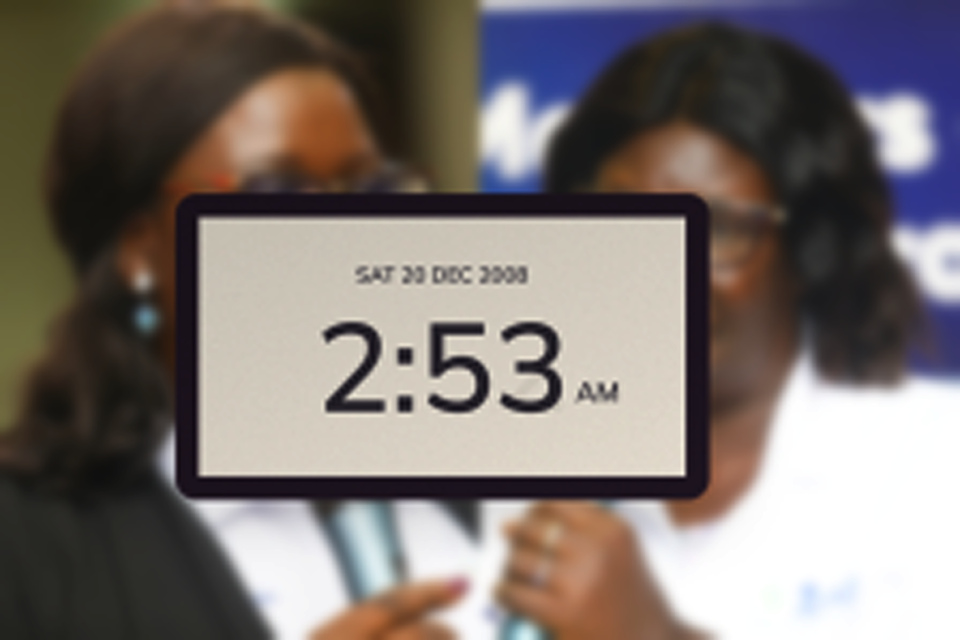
**2:53**
